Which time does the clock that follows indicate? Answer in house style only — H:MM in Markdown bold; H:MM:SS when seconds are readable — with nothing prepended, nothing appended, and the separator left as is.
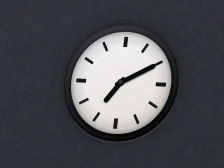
**7:10**
